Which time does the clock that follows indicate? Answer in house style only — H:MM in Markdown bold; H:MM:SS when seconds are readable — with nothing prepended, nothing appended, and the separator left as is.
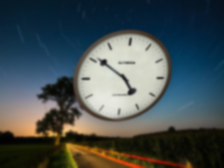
**4:51**
